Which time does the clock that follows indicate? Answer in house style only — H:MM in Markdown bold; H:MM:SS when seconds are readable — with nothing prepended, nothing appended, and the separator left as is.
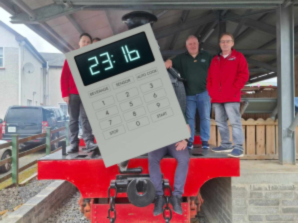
**23:16**
